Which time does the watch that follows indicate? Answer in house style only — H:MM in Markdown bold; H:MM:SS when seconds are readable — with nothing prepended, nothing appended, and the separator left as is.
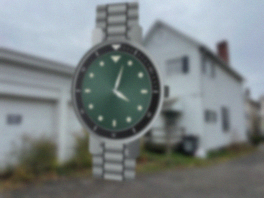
**4:03**
